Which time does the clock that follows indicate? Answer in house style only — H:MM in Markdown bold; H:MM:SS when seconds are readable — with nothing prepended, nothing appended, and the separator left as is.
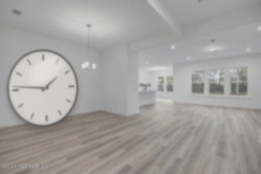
**1:46**
